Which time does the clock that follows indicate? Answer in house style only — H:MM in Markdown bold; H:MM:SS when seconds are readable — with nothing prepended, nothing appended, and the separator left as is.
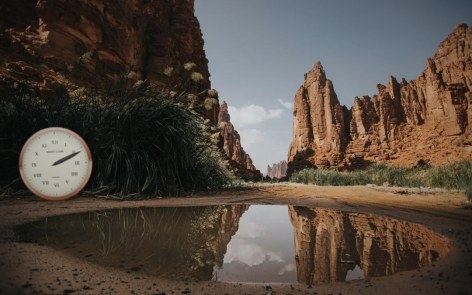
**2:11**
